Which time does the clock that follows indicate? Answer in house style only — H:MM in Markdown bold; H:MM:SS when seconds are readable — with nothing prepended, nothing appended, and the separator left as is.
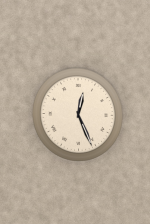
**12:26**
